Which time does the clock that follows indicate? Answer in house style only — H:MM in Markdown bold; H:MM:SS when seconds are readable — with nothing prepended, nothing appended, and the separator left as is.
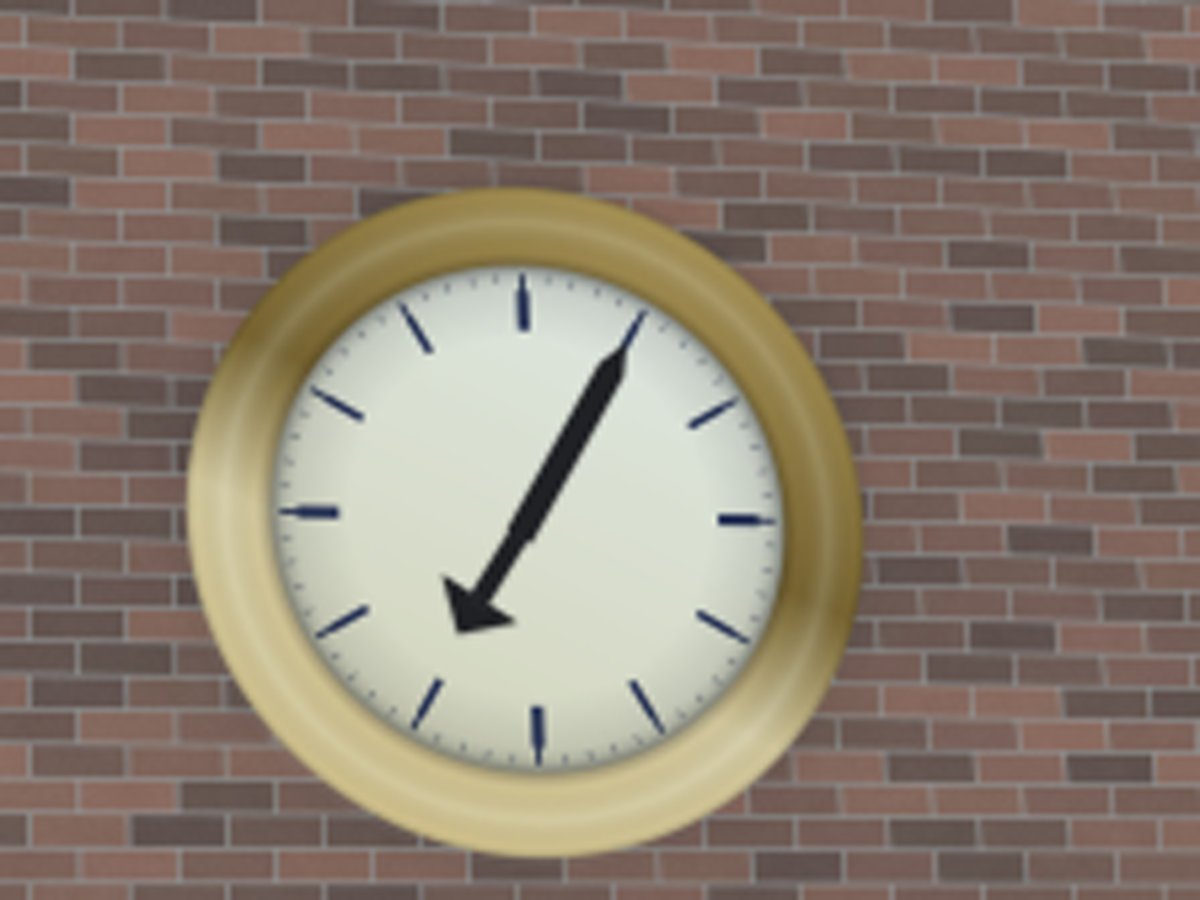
**7:05**
